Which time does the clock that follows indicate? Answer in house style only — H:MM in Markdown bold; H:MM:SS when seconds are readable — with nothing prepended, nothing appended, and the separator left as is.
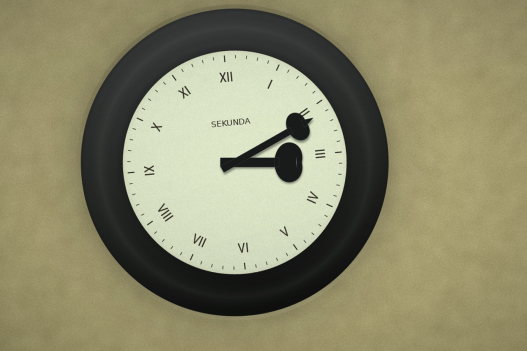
**3:11**
